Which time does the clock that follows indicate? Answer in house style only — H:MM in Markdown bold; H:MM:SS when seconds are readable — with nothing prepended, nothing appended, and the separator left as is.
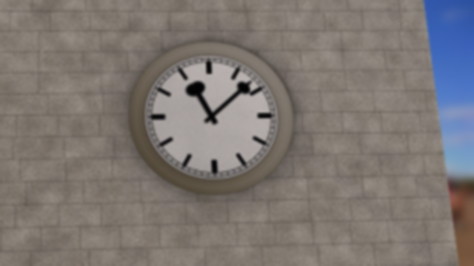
**11:08**
